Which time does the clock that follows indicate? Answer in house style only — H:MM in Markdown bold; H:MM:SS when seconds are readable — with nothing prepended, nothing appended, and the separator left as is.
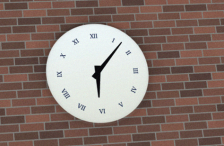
**6:07**
